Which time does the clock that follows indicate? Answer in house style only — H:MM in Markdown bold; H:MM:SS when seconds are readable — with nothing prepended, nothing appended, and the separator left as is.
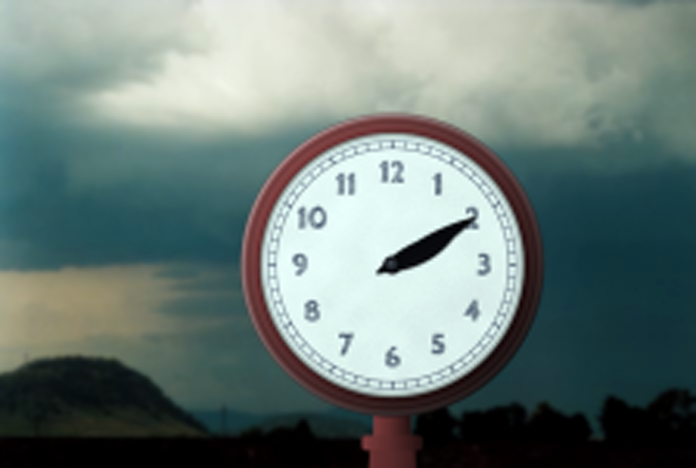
**2:10**
